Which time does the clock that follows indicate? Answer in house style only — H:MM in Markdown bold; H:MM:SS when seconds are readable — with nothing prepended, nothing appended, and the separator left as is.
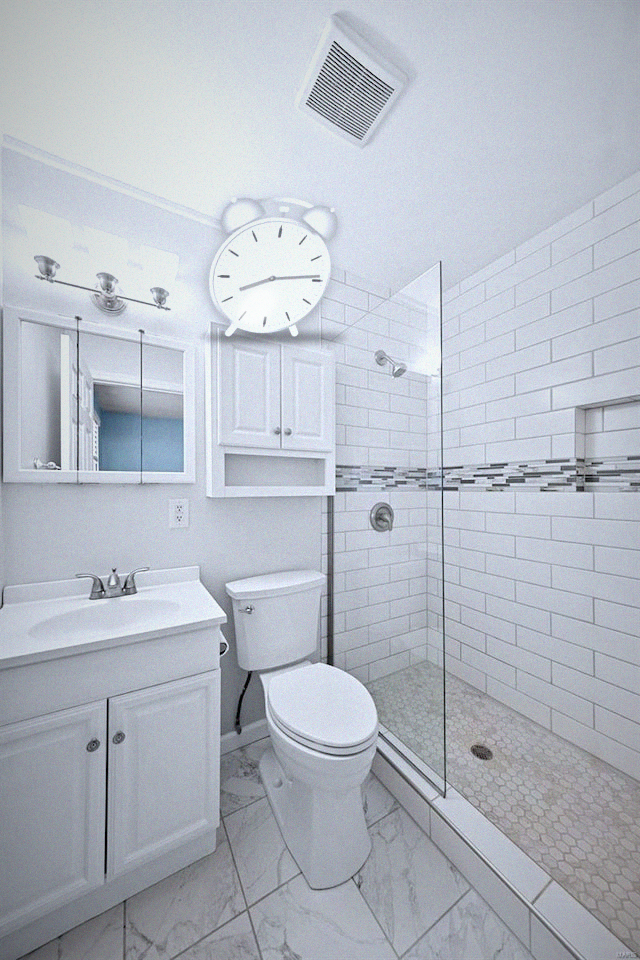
**8:14**
